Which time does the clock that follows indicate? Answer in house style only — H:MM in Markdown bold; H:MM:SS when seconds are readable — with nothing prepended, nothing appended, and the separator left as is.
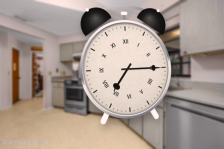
**7:15**
